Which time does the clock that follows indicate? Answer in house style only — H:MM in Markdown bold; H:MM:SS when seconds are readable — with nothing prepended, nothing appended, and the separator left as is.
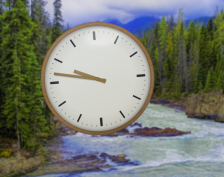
**9:47**
